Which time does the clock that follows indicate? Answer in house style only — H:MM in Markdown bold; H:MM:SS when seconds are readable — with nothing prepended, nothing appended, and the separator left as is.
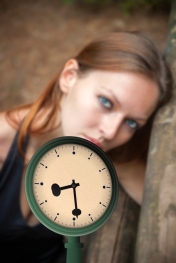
**8:29**
